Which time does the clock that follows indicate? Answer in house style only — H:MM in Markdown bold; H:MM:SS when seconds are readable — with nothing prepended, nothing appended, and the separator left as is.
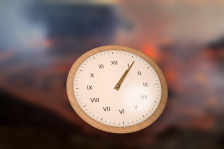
**1:06**
